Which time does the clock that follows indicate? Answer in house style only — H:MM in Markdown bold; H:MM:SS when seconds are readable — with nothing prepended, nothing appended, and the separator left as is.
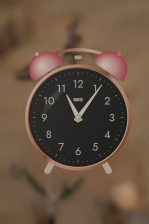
**11:06**
